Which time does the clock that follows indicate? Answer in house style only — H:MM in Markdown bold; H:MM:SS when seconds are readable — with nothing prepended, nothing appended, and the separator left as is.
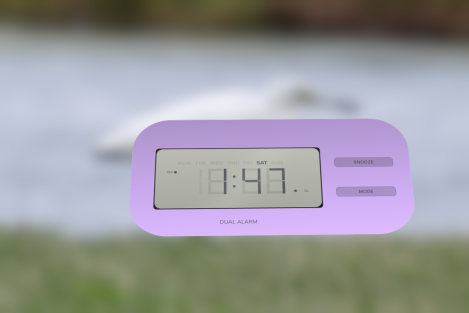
**1:47**
